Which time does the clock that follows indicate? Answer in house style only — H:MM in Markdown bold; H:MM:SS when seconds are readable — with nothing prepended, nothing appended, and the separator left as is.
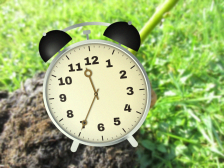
**11:35**
